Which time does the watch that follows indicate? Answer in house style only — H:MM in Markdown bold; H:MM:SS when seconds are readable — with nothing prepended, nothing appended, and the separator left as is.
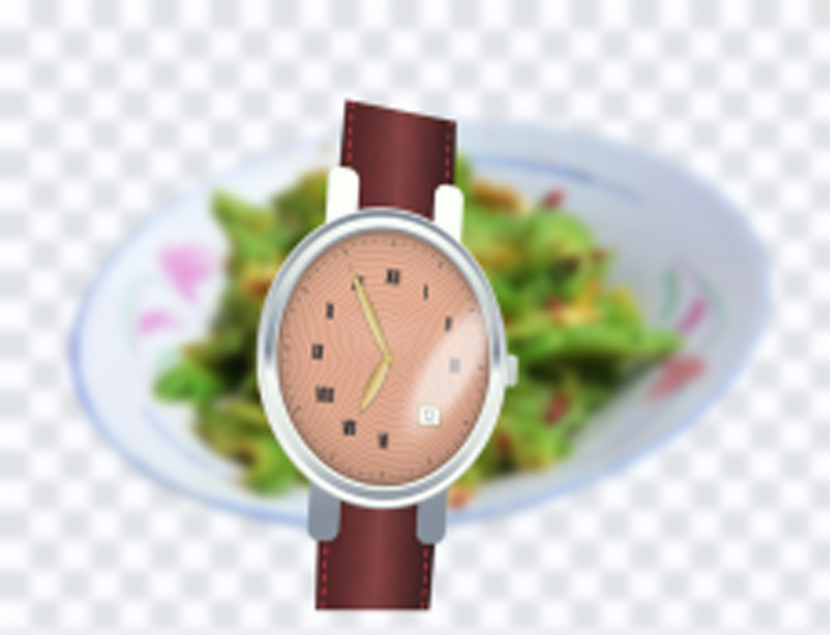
**6:55**
